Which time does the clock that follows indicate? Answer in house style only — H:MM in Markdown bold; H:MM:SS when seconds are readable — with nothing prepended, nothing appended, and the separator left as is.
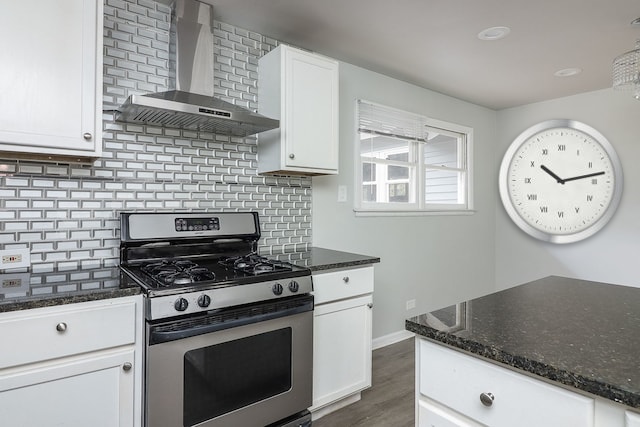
**10:13**
